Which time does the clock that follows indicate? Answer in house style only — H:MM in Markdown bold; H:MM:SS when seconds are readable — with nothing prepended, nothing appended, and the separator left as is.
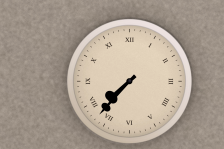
**7:37**
